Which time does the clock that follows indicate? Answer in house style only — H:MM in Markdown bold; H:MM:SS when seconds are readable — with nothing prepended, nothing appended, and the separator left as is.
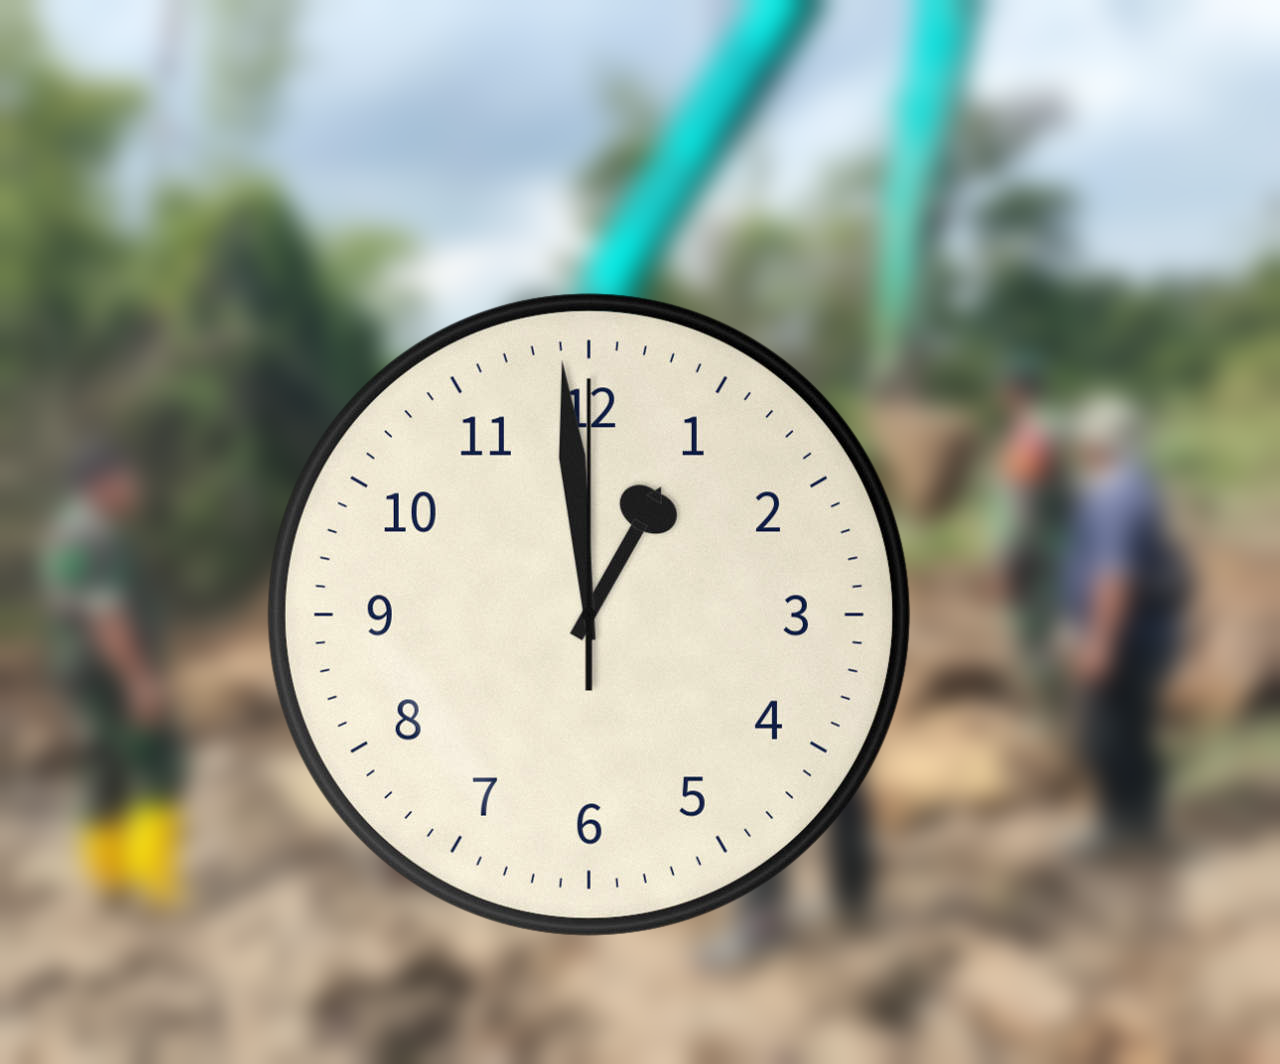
**12:59:00**
